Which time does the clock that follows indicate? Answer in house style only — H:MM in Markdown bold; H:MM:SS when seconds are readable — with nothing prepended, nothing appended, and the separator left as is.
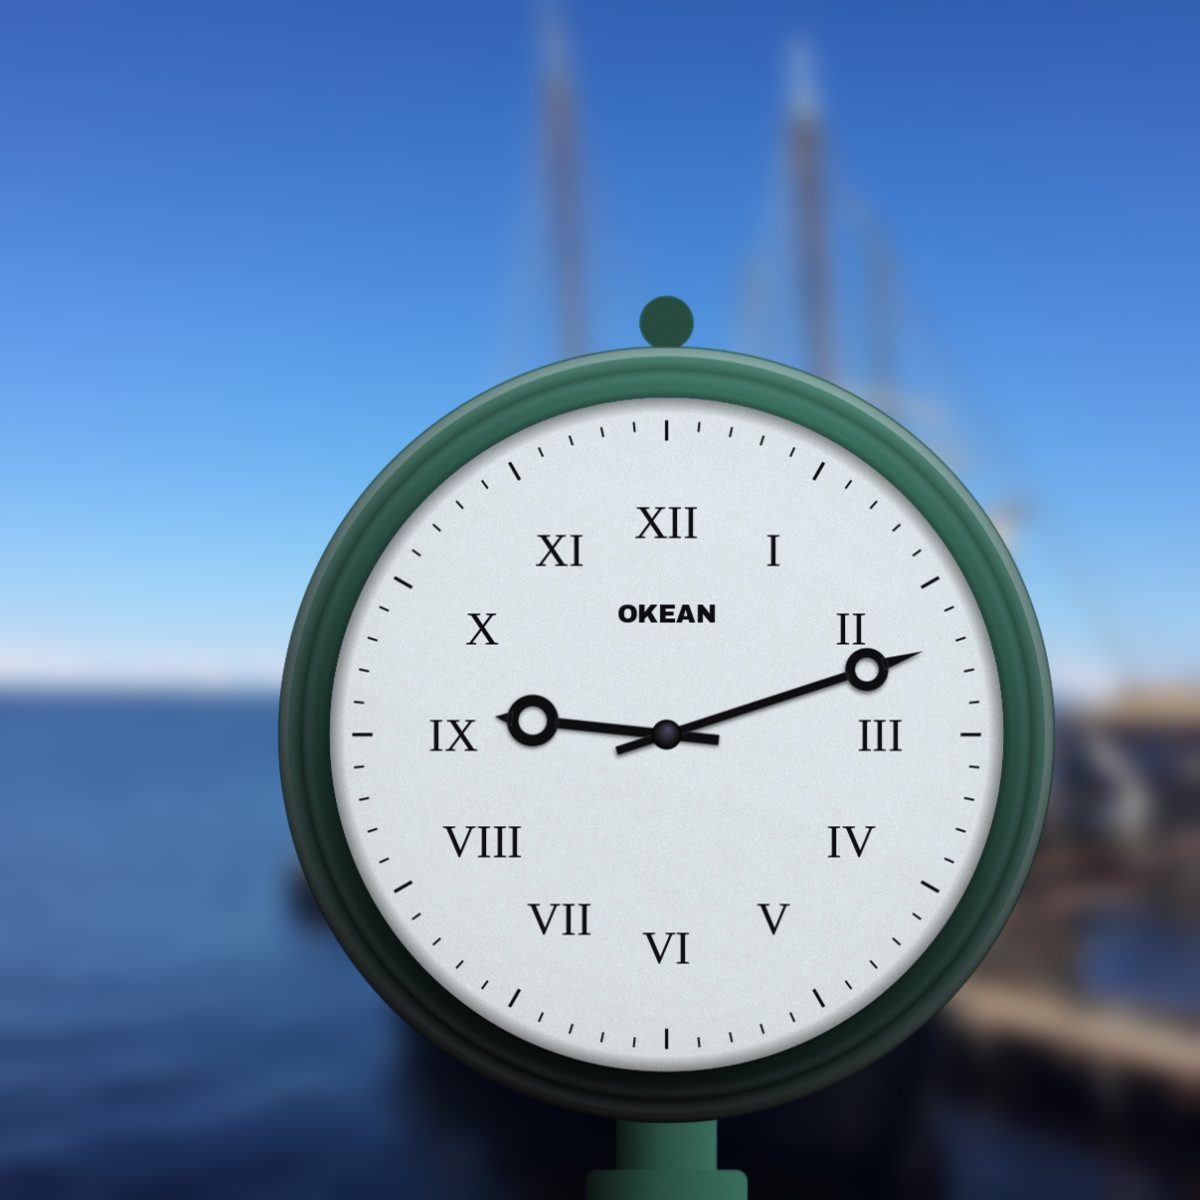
**9:12**
